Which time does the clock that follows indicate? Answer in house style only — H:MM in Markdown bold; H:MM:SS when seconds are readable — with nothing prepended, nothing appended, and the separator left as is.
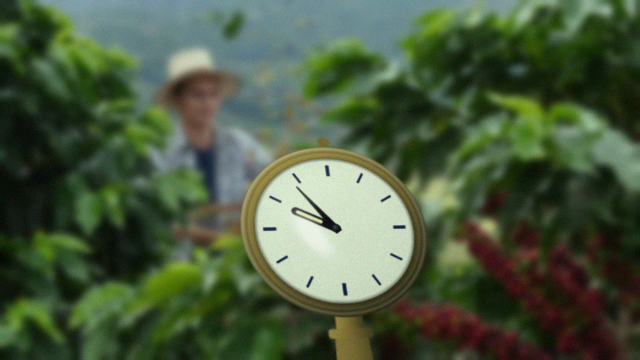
**9:54**
